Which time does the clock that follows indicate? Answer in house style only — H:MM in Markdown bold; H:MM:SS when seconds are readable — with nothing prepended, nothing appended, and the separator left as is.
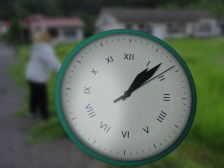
**1:07:09**
